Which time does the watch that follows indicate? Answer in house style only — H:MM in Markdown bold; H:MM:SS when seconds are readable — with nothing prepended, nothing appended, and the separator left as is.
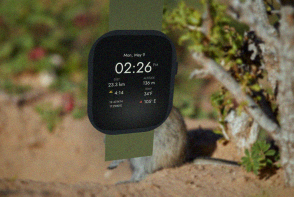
**2:26**
